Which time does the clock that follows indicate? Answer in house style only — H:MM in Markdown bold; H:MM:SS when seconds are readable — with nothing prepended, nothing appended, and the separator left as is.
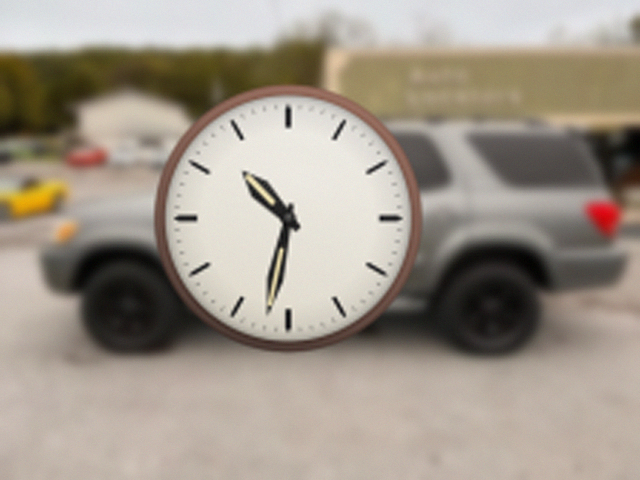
**10:32**
